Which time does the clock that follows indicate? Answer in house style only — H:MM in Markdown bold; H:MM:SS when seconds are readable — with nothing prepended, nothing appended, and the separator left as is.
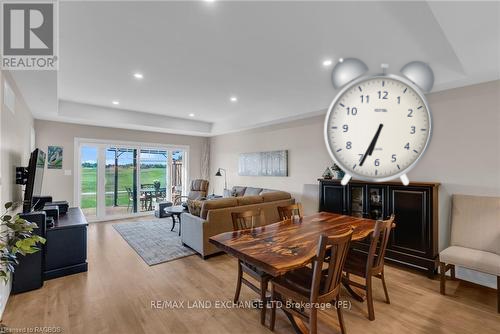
**6:34**
